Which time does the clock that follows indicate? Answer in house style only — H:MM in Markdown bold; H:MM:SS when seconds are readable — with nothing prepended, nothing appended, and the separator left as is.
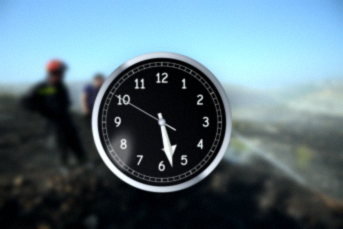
**5:27:50**
